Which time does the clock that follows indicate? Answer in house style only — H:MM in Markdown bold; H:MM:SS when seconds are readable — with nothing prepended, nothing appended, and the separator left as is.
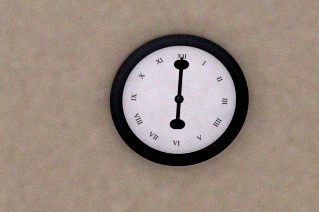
**6:00**
